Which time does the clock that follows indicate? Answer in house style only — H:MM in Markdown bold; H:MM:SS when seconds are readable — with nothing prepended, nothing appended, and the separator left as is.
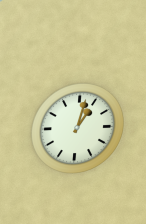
**1:02**
